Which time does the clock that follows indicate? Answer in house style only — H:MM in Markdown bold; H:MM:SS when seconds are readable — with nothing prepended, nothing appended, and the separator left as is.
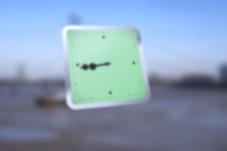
**8:44**
